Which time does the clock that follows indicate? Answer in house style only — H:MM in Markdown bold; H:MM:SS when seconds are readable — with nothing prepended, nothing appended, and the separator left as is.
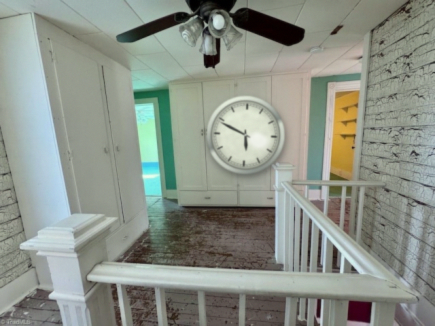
**5:49**
